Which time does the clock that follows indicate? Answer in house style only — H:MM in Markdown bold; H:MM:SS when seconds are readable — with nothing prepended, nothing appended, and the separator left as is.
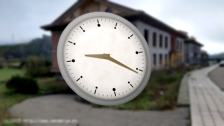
**9:21**
